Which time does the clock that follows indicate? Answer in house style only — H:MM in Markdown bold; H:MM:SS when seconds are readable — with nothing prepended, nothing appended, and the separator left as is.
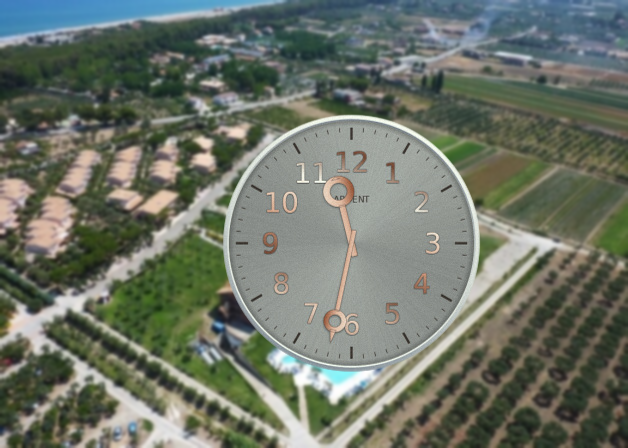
**11:32**
